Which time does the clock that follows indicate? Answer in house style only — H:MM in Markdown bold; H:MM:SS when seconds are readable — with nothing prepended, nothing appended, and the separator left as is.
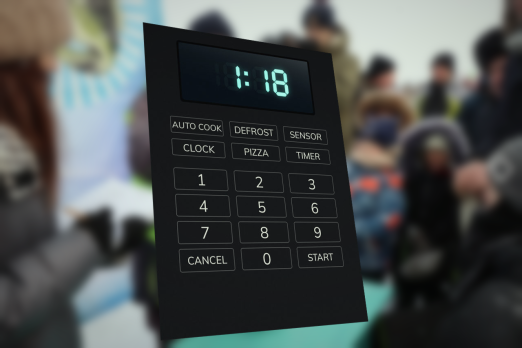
**1:18**
